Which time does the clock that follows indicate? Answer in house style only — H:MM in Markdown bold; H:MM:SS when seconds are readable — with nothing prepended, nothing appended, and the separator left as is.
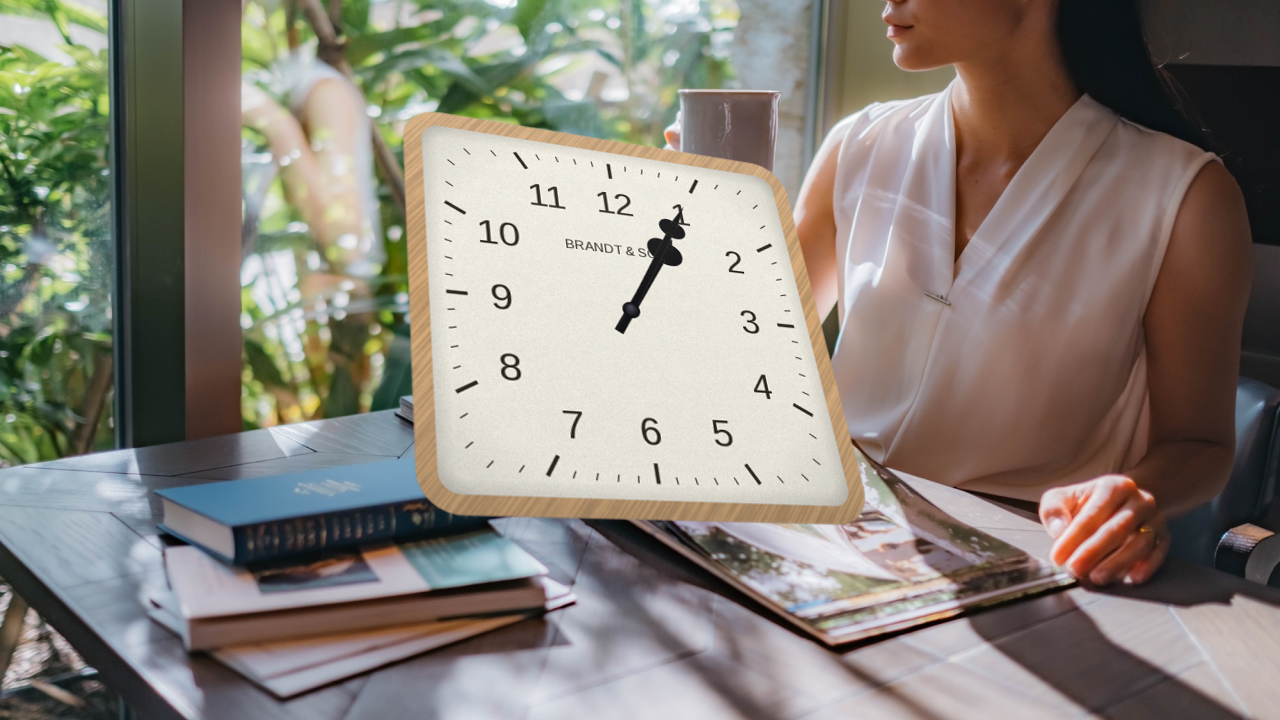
**1:05**
